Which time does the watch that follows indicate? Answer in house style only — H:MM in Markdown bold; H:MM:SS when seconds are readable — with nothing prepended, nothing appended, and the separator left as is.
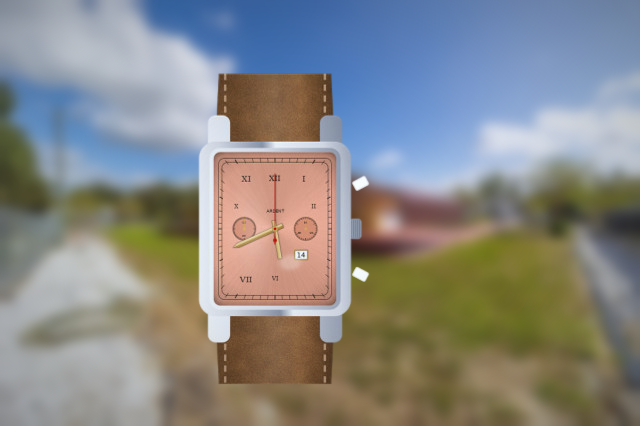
**5:41**
